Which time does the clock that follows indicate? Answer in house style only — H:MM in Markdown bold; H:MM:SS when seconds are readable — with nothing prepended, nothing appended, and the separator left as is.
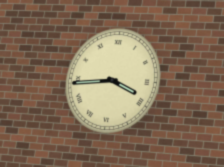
**3:44**
